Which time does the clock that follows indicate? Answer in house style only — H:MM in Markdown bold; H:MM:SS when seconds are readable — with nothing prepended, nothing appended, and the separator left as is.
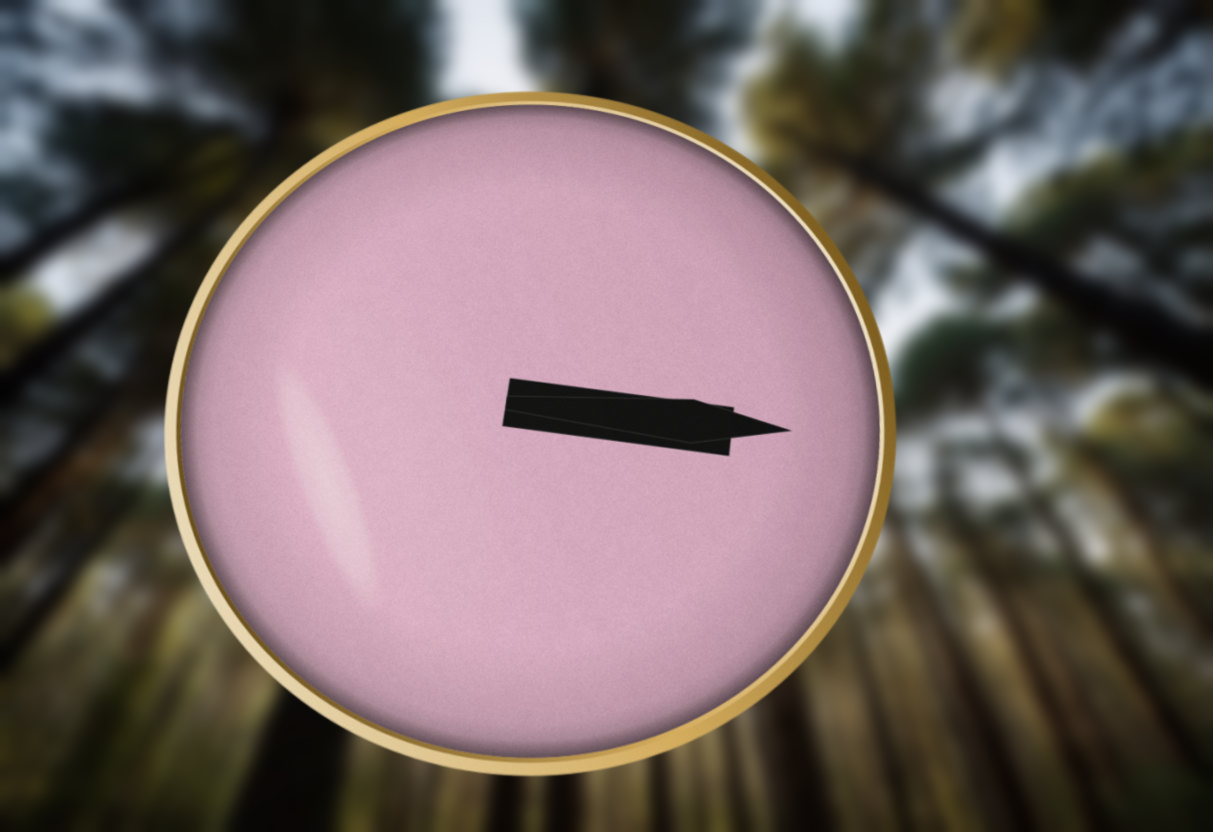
**3:16**
